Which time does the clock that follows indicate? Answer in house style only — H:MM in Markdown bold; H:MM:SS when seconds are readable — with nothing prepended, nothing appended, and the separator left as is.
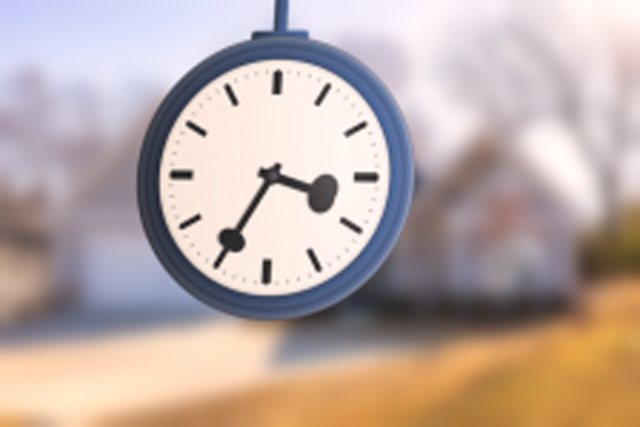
**3:35**
